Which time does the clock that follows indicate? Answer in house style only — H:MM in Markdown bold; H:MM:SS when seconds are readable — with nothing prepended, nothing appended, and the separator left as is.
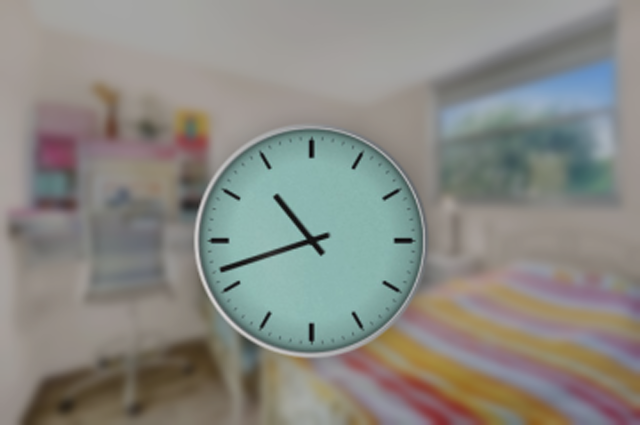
**10:42**
